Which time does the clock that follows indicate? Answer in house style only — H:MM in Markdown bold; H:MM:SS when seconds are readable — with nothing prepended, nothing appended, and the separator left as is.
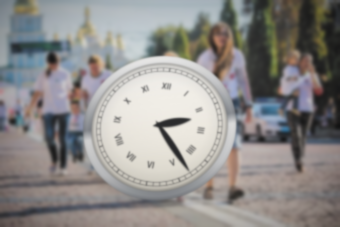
**2:23**
